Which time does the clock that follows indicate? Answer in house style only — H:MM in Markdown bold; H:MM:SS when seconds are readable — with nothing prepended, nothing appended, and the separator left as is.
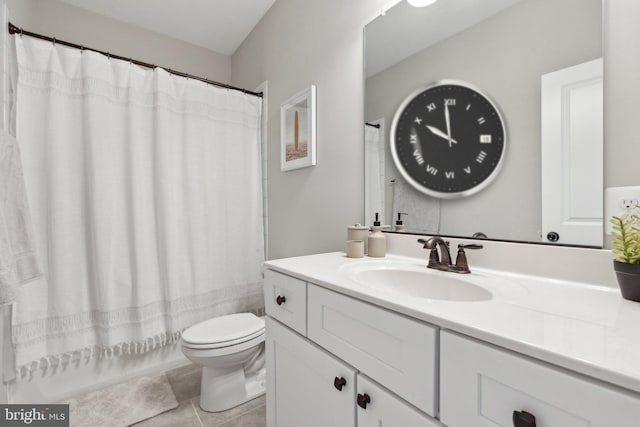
**9:59**
